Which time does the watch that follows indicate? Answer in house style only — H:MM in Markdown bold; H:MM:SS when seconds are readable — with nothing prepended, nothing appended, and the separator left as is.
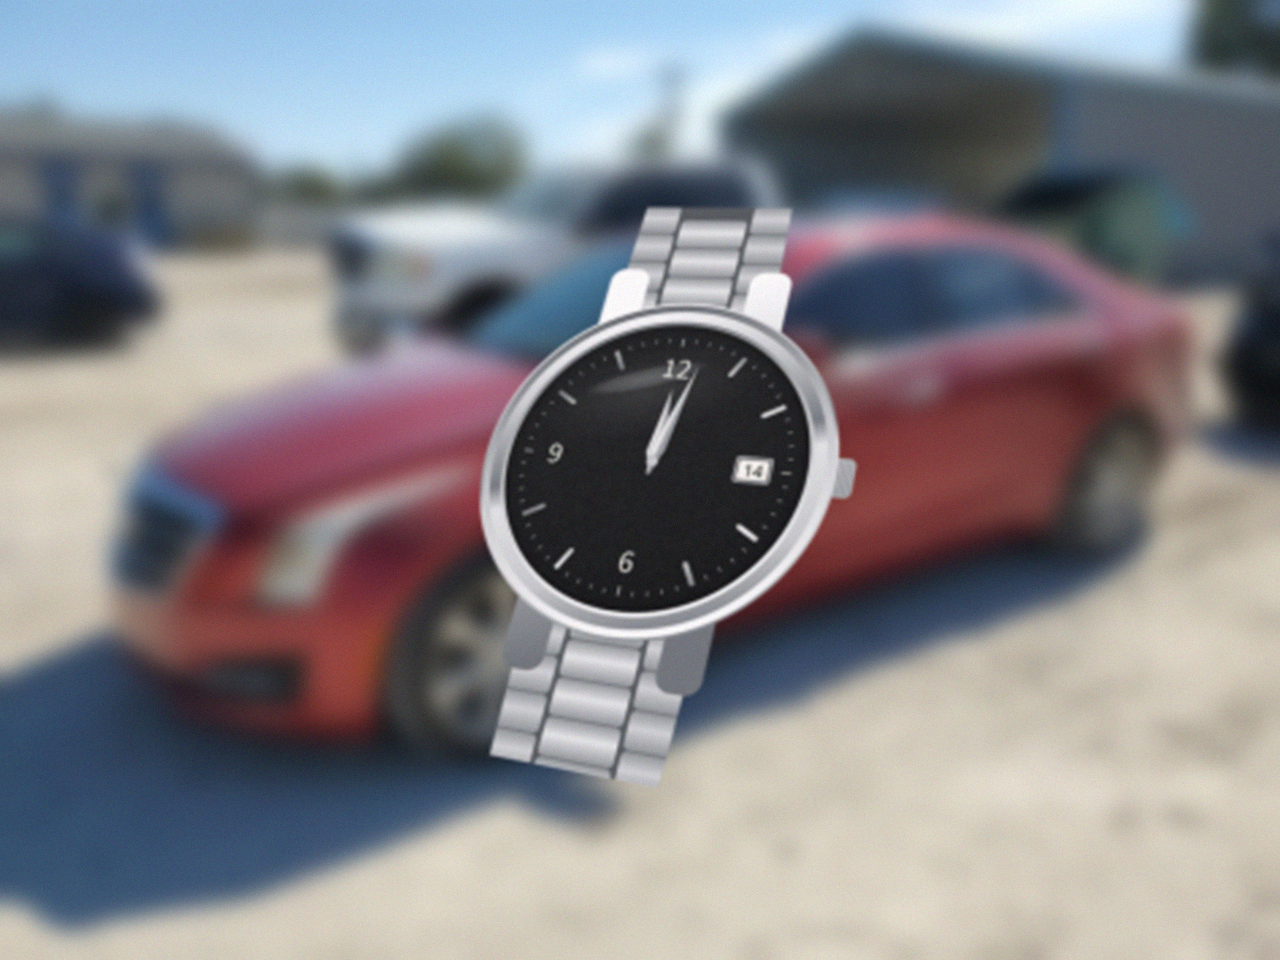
**12:02**
